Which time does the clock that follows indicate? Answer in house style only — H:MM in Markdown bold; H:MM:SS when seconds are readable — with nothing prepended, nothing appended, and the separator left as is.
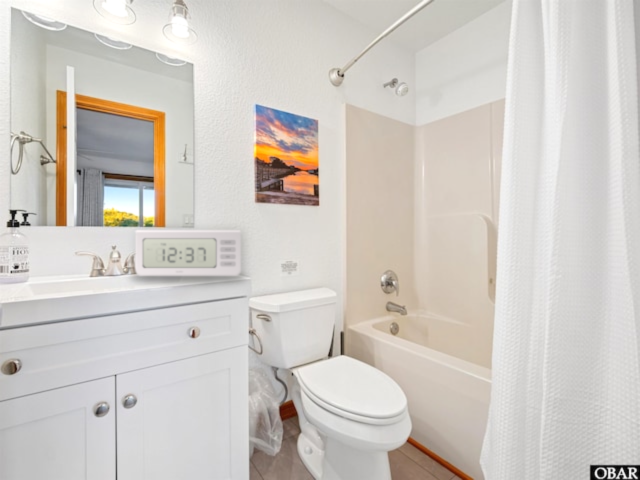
**12:37**
